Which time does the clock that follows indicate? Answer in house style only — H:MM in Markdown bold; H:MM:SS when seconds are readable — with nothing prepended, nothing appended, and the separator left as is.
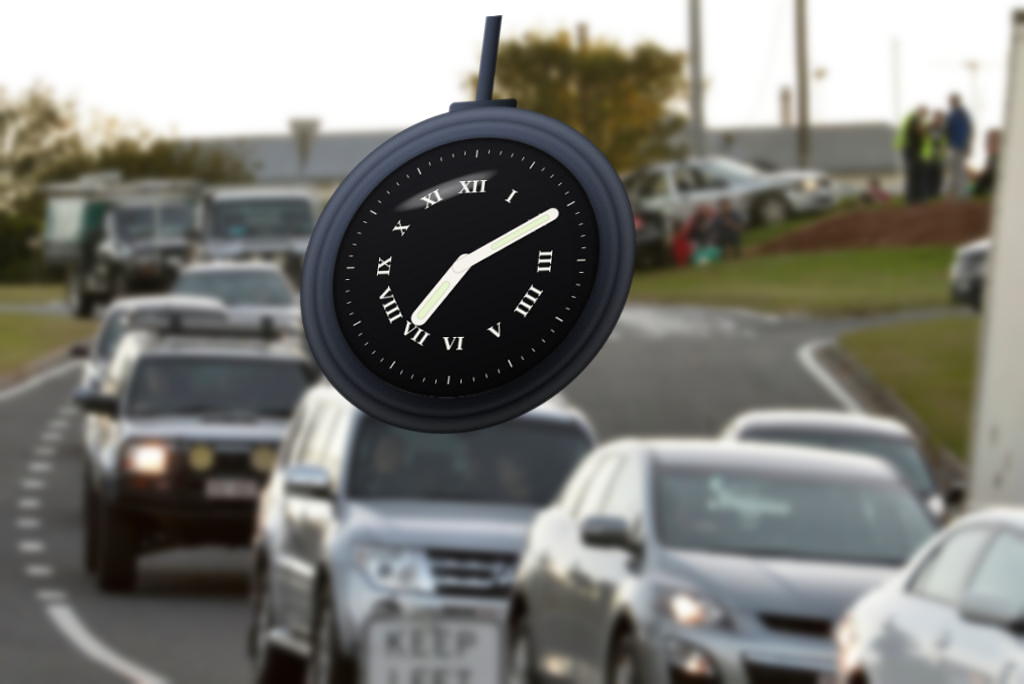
**7:10**
